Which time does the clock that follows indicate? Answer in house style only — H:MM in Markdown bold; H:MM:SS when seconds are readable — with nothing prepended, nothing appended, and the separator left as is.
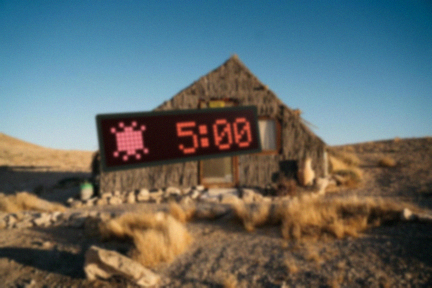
**5:00**
